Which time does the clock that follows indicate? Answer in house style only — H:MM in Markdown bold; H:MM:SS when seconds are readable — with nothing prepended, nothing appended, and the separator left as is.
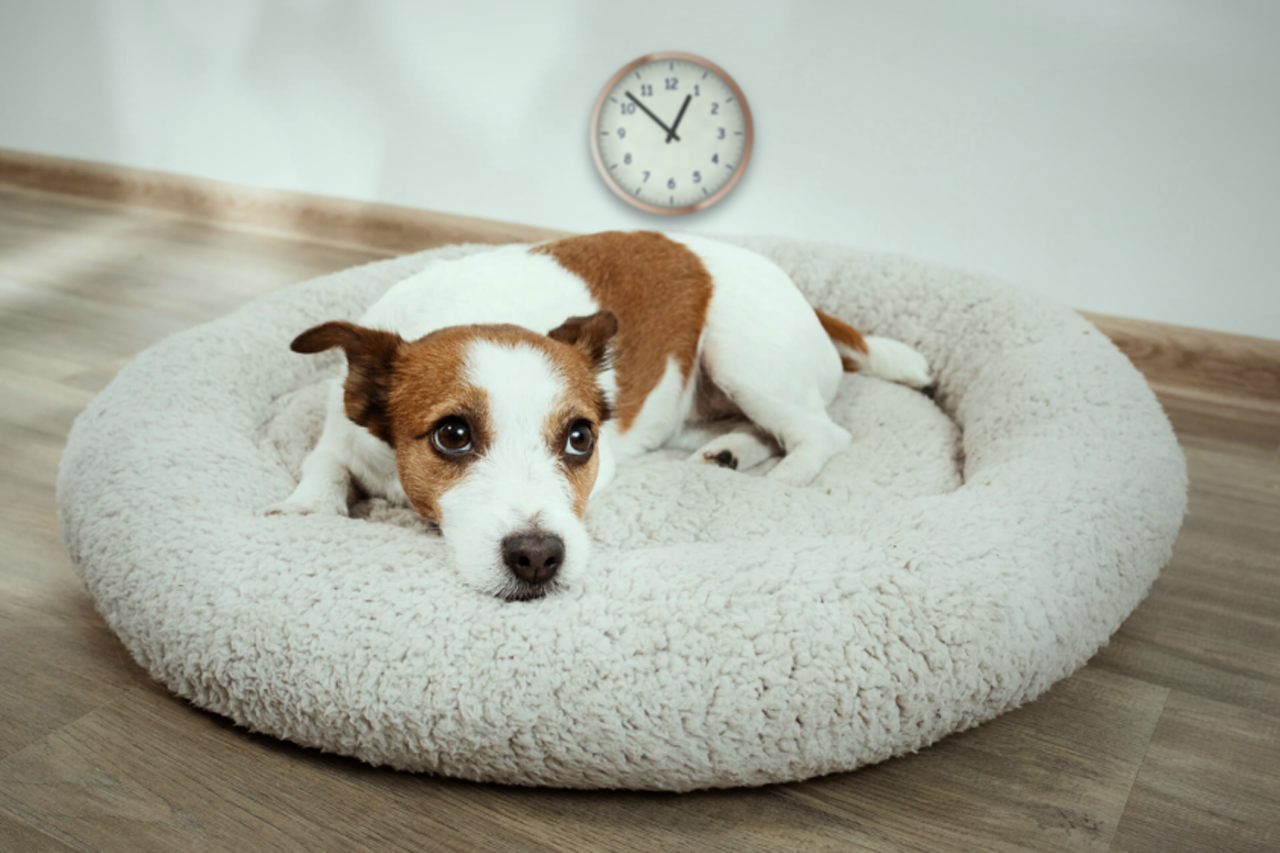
**12:52**
